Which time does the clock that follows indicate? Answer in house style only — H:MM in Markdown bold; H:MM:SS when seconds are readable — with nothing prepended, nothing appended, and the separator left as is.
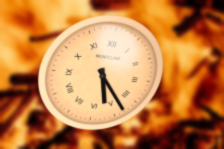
**5:23**
